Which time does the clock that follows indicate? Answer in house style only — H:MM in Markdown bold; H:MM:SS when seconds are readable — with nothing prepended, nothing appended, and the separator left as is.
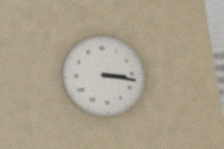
**3:17**
